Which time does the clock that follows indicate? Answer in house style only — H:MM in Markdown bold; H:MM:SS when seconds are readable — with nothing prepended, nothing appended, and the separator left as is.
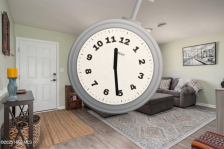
**11:26**
